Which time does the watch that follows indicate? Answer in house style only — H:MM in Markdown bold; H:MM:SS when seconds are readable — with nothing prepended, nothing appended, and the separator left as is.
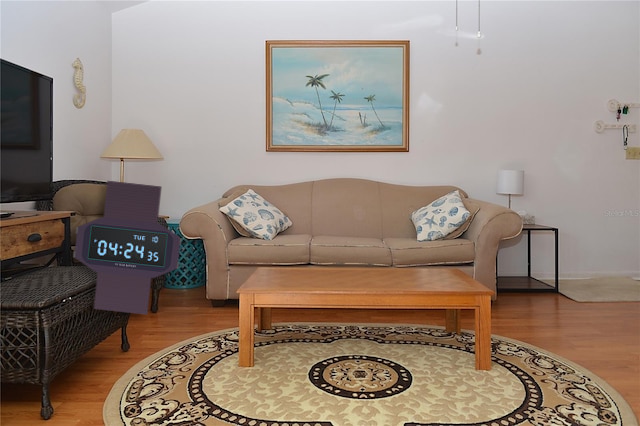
**4:24:35**
